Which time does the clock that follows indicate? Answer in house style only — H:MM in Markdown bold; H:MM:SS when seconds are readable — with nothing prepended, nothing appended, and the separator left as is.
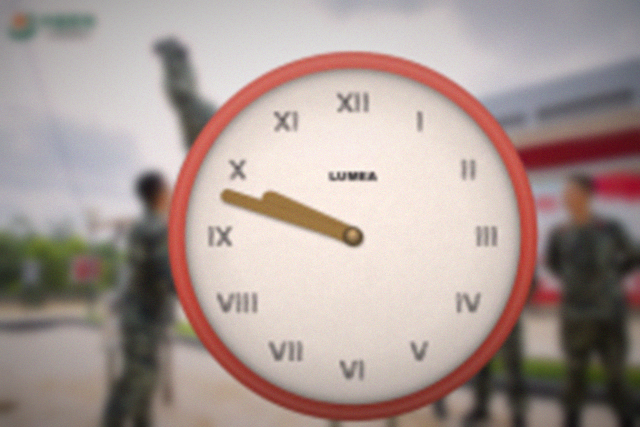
**9:48**
